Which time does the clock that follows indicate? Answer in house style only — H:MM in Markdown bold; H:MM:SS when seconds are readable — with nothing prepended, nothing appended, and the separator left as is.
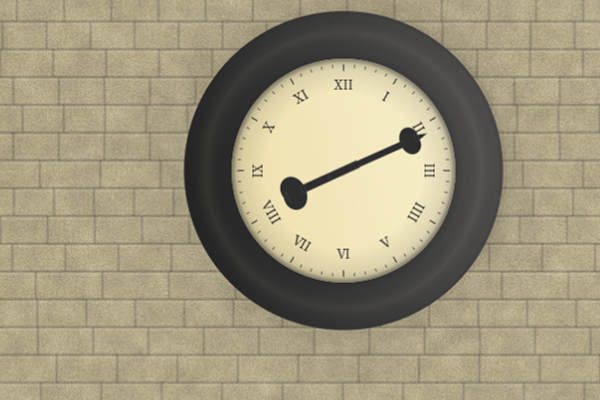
**8:11**
